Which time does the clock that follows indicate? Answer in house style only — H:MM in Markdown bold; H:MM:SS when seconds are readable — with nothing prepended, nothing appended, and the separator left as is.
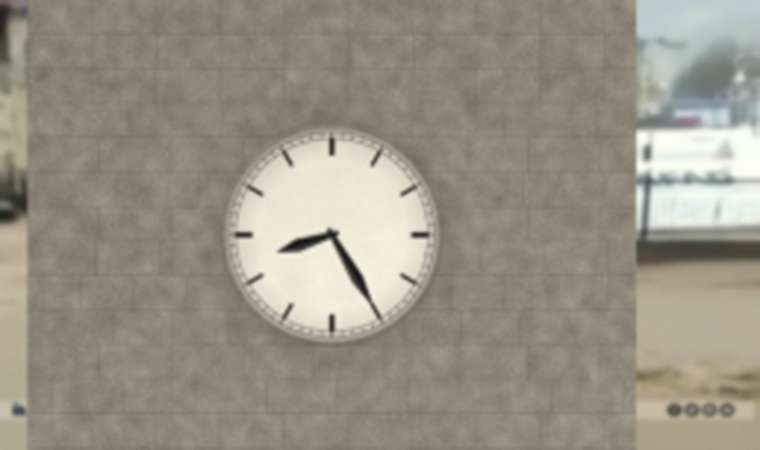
**8:25**
